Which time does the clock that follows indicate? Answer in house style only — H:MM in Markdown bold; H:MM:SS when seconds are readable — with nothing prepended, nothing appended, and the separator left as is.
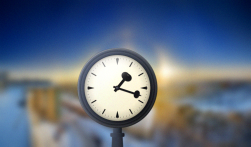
**1:18**
